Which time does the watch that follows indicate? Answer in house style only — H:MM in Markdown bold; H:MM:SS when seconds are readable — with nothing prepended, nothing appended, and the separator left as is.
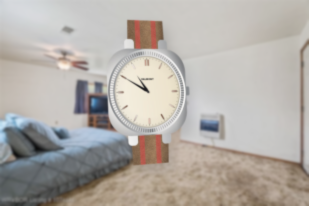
**10:50**
